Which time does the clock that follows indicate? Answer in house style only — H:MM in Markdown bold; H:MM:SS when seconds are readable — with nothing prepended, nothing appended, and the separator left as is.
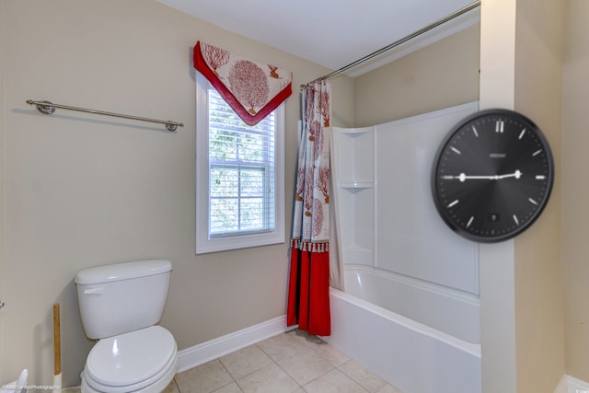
**2:45**
